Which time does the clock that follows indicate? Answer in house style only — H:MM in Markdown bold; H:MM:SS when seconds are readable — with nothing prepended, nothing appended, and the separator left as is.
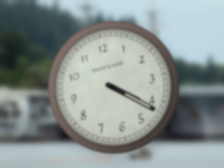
**4:22**
